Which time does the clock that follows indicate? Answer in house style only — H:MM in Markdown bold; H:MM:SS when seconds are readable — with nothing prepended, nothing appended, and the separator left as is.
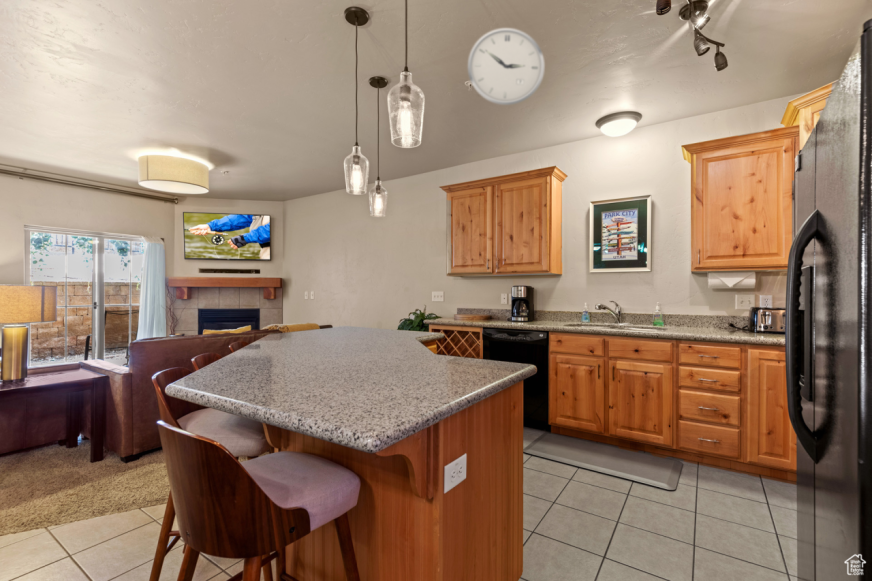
**2:51**
